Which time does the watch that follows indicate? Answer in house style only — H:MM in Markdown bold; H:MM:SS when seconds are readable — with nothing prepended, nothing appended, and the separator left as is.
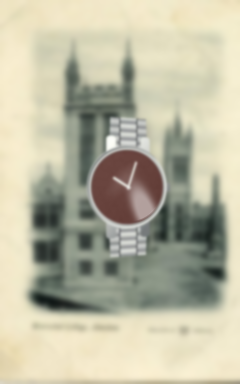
**10:03**
